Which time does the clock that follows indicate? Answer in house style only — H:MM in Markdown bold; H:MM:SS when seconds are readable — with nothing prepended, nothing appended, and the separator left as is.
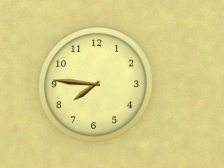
**7:46**
